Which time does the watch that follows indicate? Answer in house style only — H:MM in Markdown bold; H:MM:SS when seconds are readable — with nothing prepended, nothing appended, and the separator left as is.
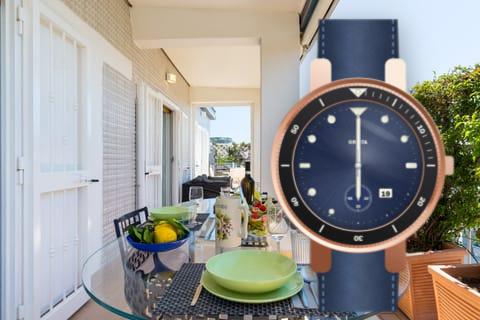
**6:00**
